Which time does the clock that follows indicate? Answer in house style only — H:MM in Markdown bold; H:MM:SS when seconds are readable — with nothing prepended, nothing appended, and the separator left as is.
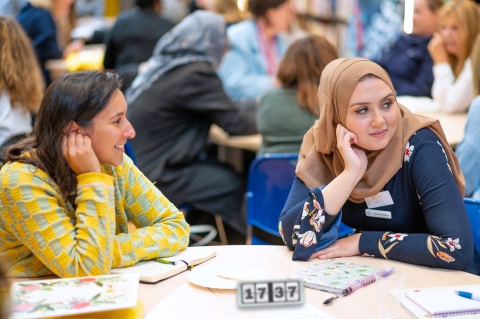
**17:37**
